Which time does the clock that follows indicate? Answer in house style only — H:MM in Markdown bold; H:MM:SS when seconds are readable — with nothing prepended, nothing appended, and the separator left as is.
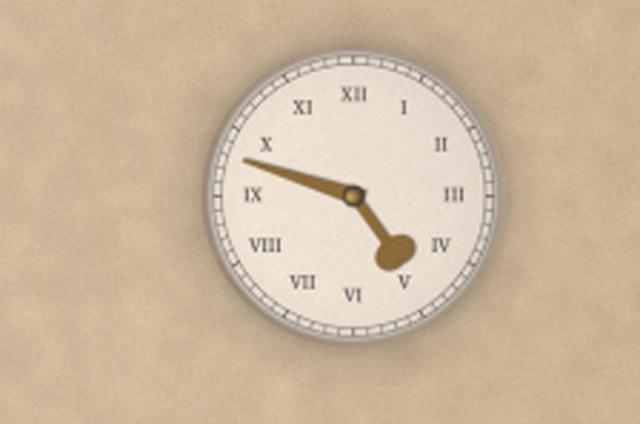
**4:48**
